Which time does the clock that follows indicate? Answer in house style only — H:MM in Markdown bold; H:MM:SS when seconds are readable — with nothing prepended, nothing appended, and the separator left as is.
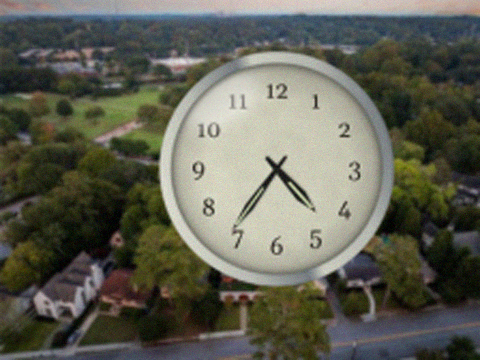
**4:36**
